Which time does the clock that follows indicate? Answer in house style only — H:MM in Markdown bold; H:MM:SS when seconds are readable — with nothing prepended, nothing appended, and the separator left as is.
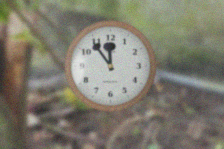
**11:54**
